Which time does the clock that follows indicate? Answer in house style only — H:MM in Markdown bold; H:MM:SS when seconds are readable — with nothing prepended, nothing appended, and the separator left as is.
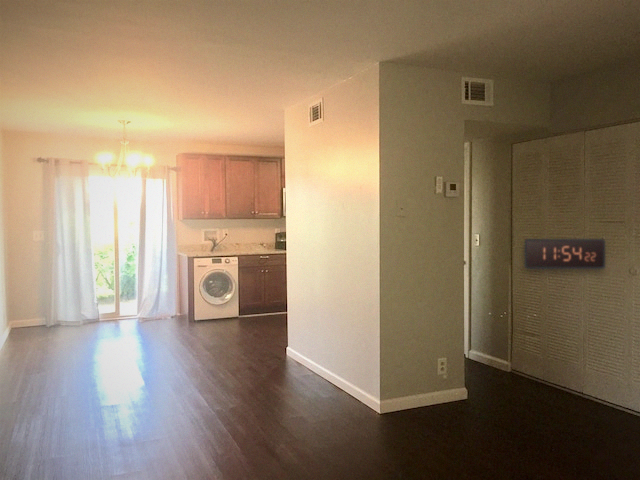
**11:54**
